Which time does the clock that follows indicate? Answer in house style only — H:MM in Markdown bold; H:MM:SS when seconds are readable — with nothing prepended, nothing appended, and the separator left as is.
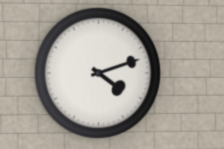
**4:12**
